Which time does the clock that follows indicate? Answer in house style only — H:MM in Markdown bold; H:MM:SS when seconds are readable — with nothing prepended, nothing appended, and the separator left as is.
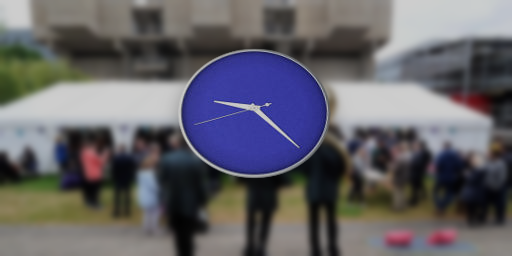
**9:22:42**
